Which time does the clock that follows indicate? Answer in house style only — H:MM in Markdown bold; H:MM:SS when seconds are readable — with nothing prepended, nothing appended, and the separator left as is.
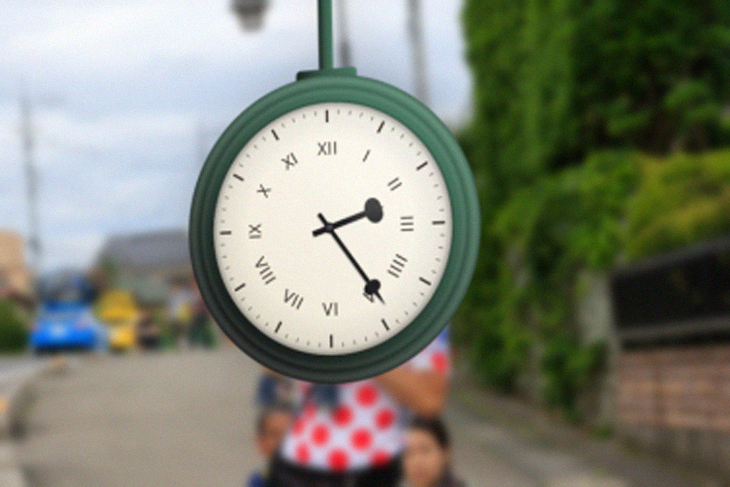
**2:24**
